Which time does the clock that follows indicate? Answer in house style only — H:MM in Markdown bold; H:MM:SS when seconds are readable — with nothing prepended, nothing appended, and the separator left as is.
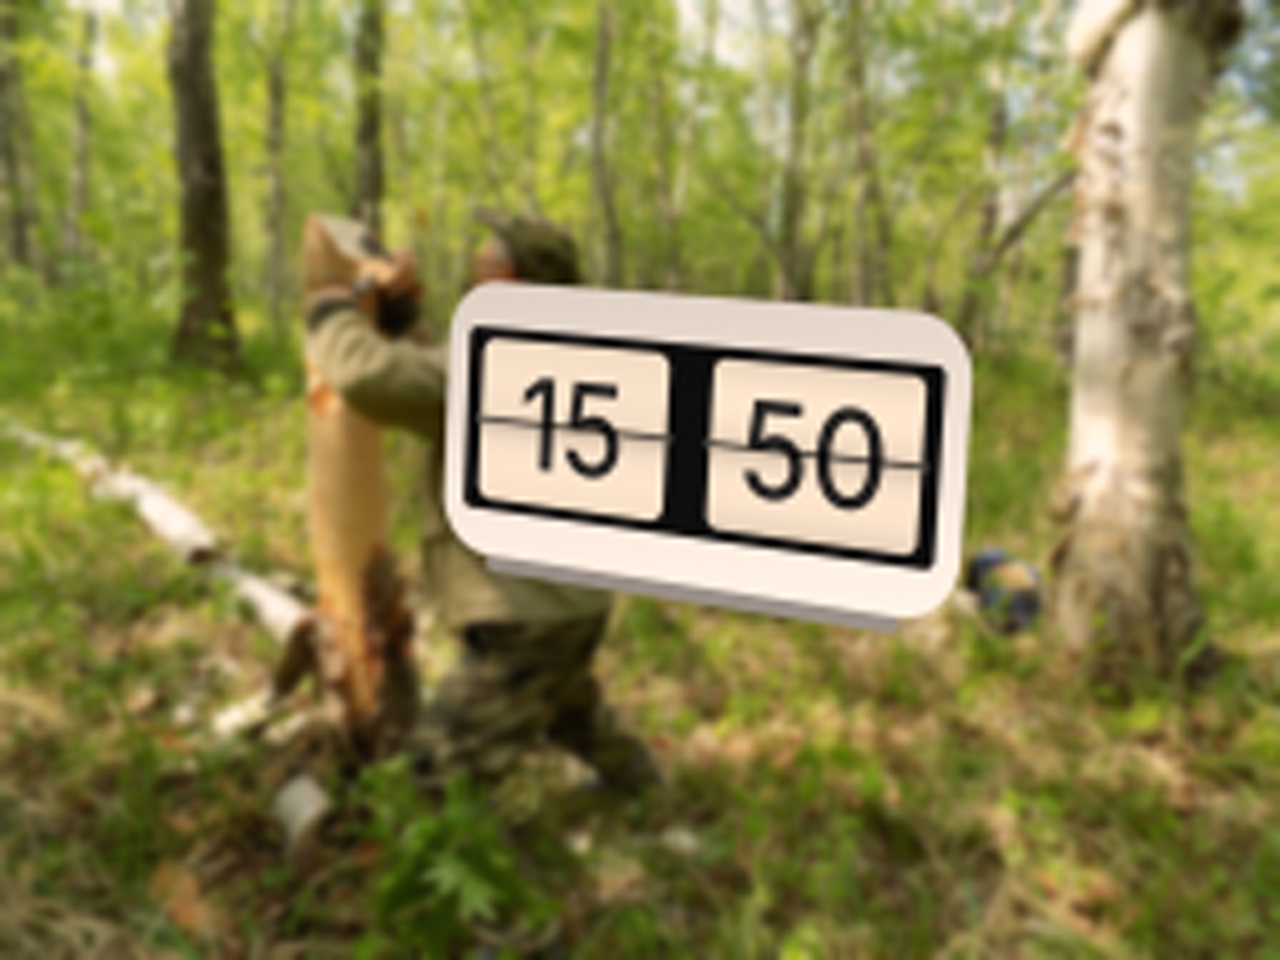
**15:50**
